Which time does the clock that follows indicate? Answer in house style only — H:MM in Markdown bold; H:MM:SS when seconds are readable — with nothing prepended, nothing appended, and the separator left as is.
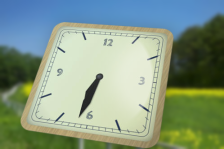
**6:32**
